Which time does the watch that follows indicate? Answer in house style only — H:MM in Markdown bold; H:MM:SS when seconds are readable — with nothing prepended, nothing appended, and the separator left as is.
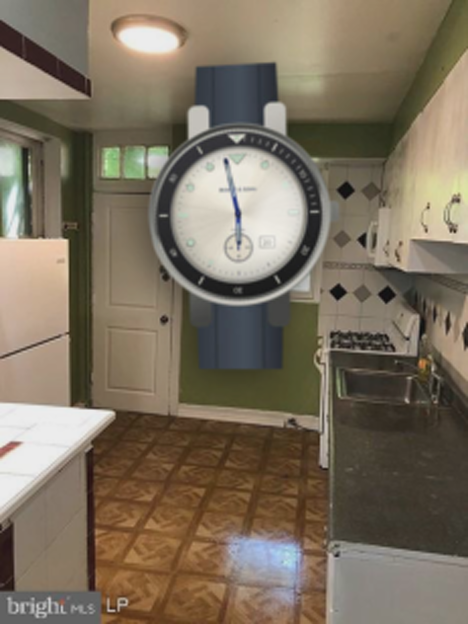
**5:58**
